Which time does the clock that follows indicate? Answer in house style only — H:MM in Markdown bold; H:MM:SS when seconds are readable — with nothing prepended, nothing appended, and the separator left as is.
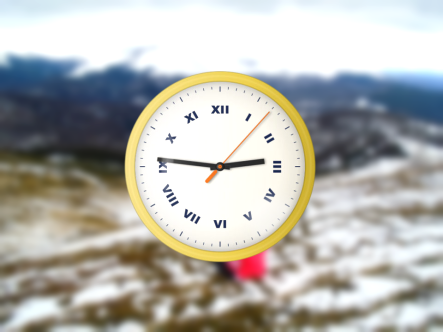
**2:46:07**
